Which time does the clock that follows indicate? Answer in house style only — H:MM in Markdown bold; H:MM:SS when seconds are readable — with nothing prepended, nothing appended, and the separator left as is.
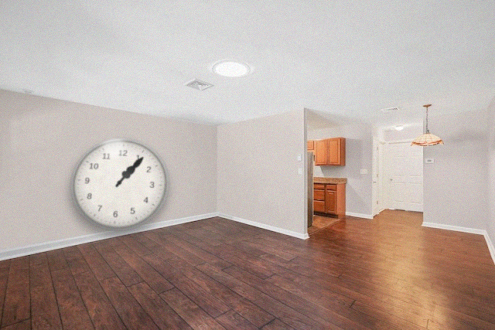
**1:06**
